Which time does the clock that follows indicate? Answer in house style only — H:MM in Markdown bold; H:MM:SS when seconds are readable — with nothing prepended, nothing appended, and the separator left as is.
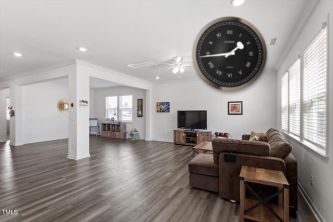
**1:44**
